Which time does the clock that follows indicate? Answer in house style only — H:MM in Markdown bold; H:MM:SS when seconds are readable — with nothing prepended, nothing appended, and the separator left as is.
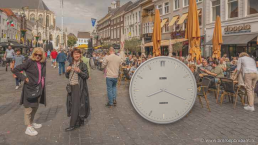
**8:19**
